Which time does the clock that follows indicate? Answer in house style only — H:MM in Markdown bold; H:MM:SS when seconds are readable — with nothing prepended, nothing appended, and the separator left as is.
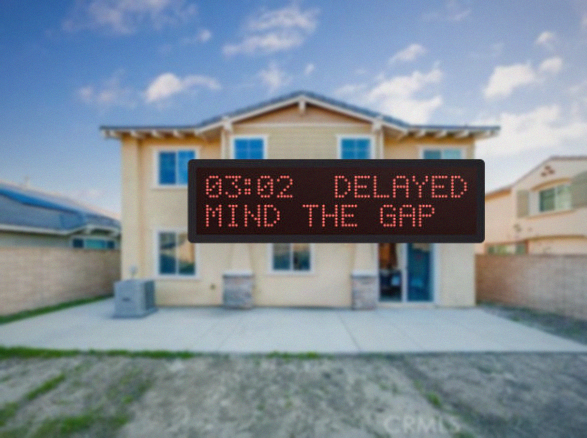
**3:02**
